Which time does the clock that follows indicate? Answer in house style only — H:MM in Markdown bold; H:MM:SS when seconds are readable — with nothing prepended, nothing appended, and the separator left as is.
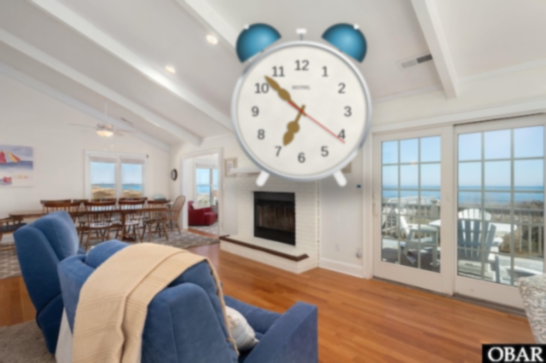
**6:52:21**
